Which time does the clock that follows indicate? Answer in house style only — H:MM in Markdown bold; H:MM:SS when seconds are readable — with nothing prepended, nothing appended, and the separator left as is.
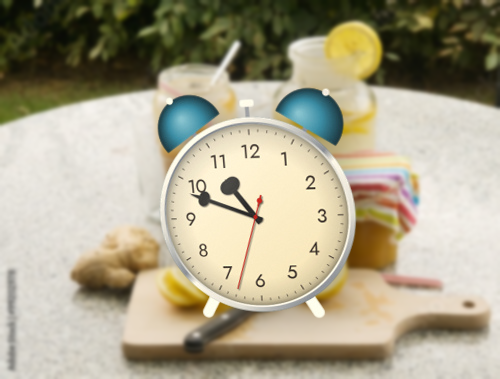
**10:48:33**
